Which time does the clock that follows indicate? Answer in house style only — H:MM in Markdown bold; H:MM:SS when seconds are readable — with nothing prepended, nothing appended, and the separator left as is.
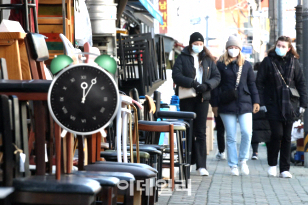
**12:05**
